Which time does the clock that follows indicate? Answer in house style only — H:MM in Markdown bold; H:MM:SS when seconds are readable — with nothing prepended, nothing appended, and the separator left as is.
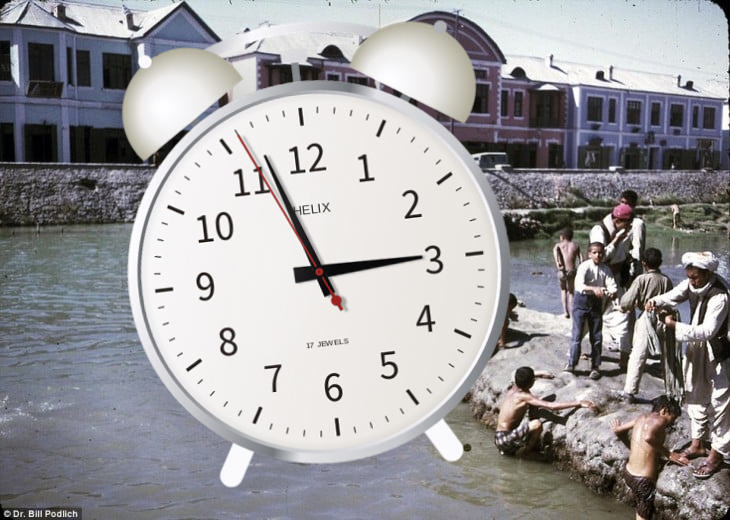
**2:56:56**
